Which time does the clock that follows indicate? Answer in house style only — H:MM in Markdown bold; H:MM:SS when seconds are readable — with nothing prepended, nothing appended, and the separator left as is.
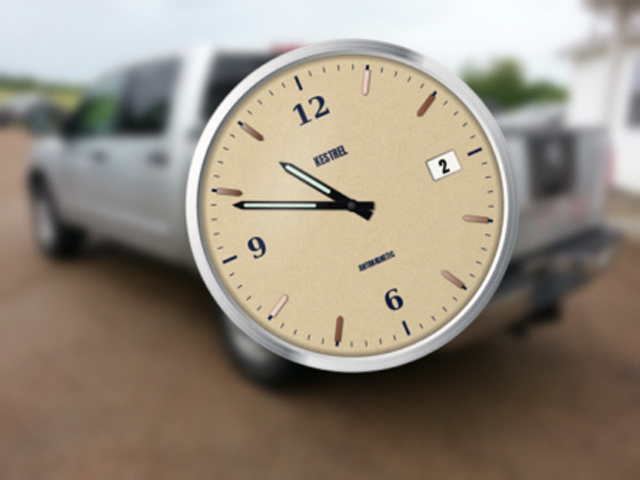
**10:49**
